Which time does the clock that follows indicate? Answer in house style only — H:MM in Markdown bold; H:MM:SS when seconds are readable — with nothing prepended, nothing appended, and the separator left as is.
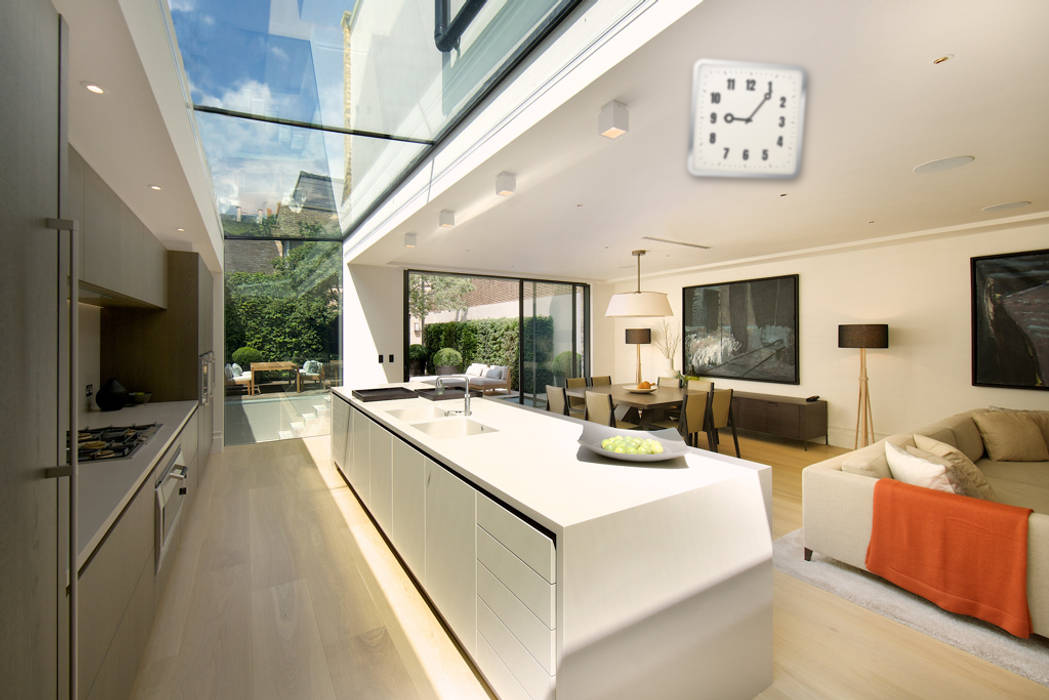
**9:06**
